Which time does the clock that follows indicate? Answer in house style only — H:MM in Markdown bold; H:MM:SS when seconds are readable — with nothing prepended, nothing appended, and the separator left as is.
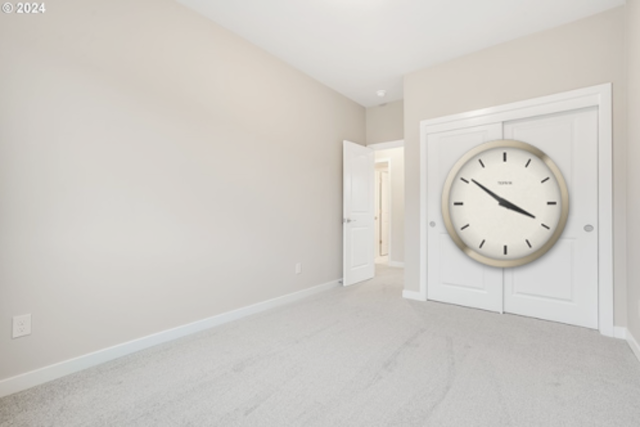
**3:51**
